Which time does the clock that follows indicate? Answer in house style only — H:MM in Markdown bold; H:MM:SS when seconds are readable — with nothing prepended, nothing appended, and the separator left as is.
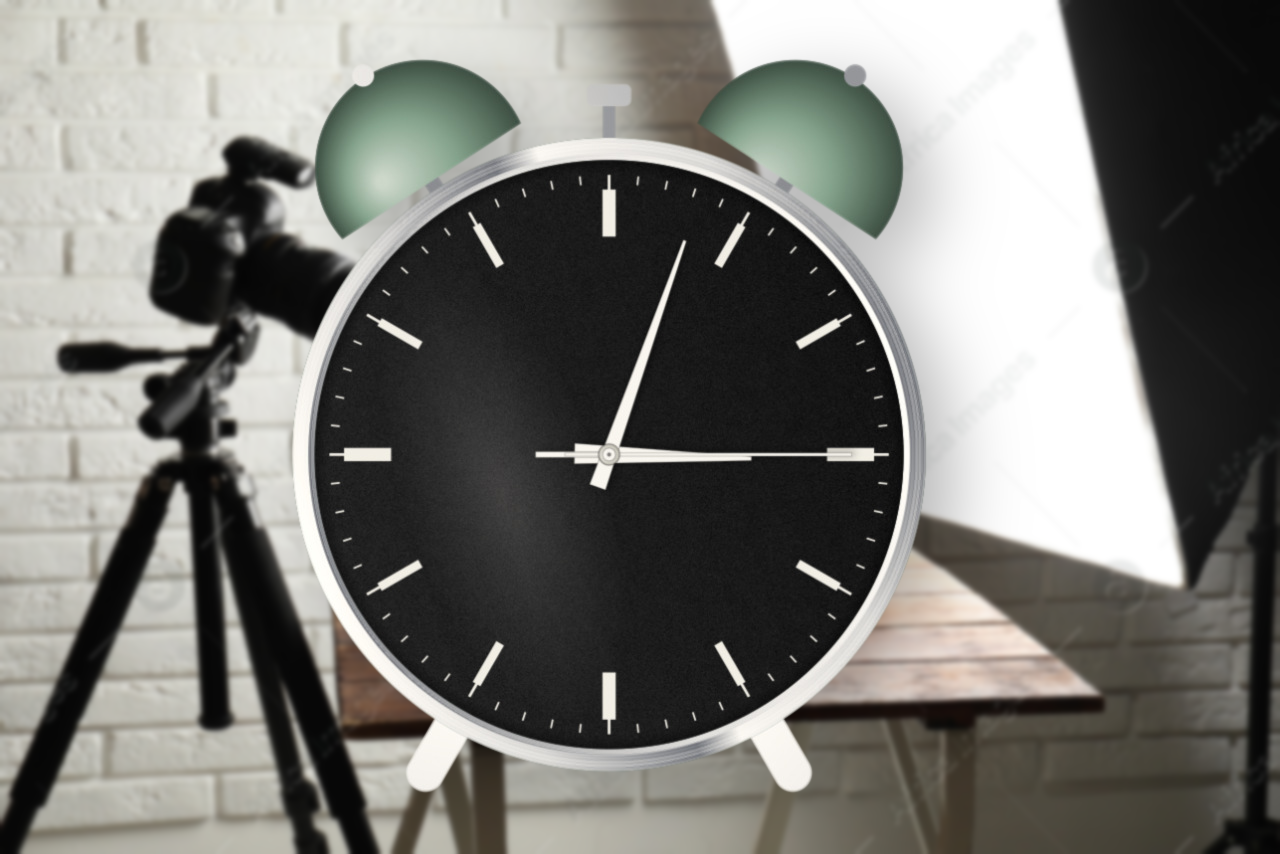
**3:03:15**
